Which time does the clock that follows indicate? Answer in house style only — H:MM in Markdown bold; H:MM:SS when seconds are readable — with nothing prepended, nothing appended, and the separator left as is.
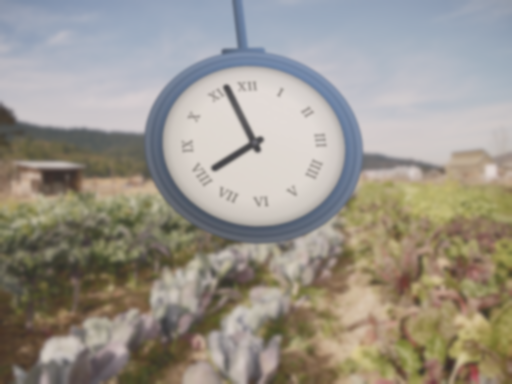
**7:57**
